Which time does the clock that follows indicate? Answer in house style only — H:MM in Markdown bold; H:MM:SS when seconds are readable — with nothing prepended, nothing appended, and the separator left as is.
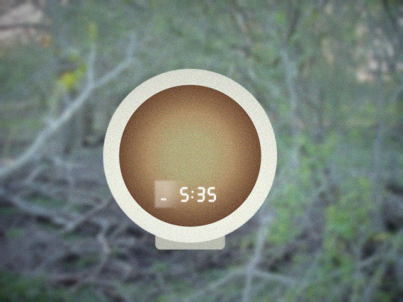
**5:35**
